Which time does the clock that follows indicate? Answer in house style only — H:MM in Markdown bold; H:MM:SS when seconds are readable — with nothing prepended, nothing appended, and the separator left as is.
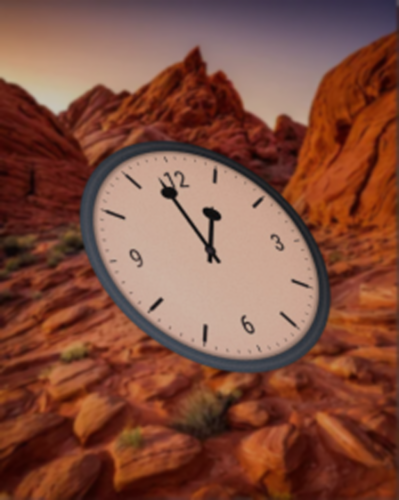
**12:58**
